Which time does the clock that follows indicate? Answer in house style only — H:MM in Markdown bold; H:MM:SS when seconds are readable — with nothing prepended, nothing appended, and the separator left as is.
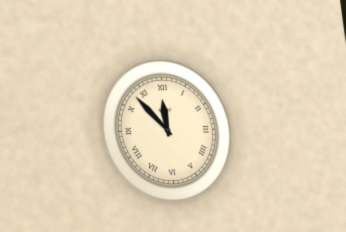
**11:53**
